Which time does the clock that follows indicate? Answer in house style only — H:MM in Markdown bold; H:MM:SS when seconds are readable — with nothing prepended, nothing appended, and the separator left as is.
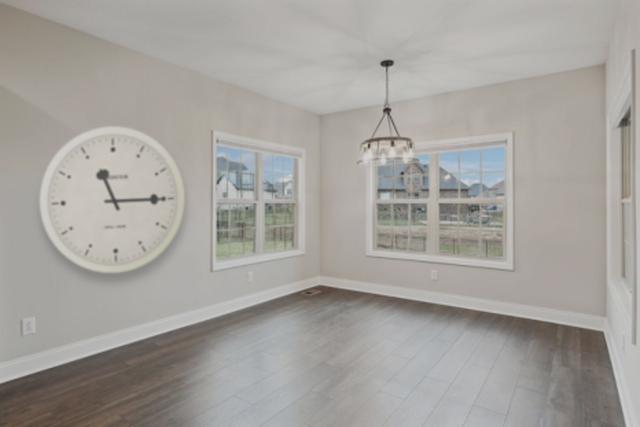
**11:15**
